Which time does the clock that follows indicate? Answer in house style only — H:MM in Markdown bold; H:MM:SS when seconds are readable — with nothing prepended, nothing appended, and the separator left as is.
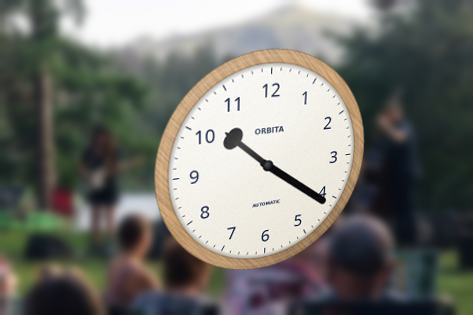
**10:21**
